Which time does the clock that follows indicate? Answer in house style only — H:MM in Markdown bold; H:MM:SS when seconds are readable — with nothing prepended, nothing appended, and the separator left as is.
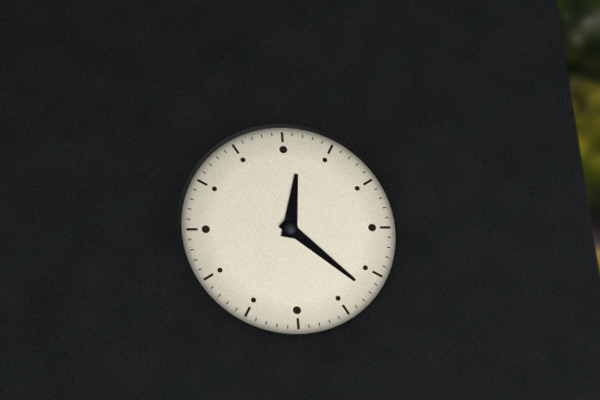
**12:22**
